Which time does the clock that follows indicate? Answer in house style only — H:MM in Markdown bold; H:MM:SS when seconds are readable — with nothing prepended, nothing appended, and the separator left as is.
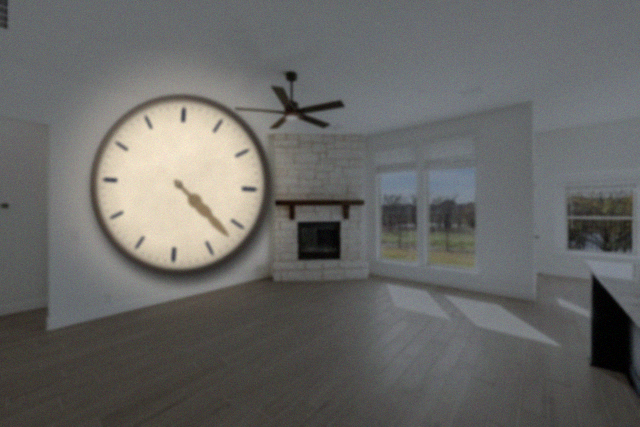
**4:22**
